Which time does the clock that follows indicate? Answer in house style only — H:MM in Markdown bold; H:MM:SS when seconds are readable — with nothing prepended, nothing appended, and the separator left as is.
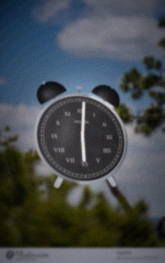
**6:01**
